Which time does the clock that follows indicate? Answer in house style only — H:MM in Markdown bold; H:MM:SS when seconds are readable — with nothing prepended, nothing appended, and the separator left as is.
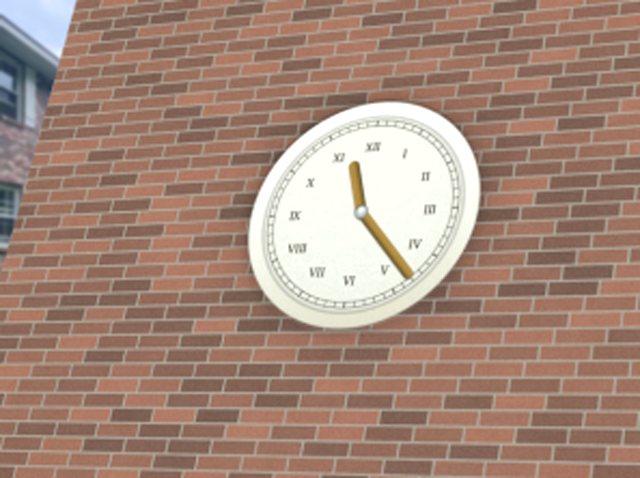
**11:23**
